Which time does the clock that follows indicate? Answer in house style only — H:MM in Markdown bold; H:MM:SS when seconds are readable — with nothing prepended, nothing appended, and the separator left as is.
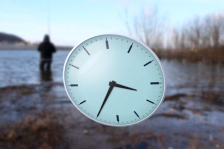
**3:35**
